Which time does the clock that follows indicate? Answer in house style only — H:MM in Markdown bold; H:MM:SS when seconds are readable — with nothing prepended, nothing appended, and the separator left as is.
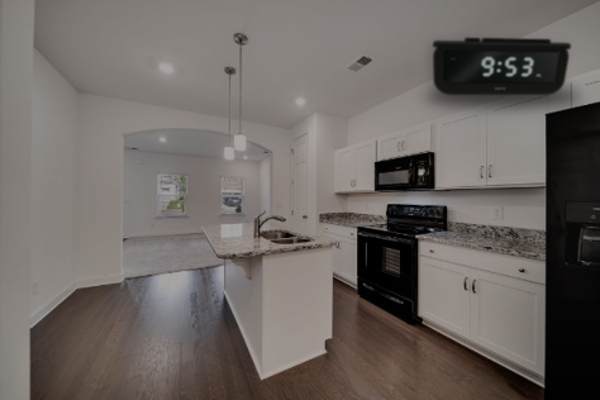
**9:53**
